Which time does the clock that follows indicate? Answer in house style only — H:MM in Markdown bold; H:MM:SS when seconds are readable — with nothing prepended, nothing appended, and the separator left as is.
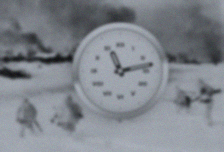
**11:13**
